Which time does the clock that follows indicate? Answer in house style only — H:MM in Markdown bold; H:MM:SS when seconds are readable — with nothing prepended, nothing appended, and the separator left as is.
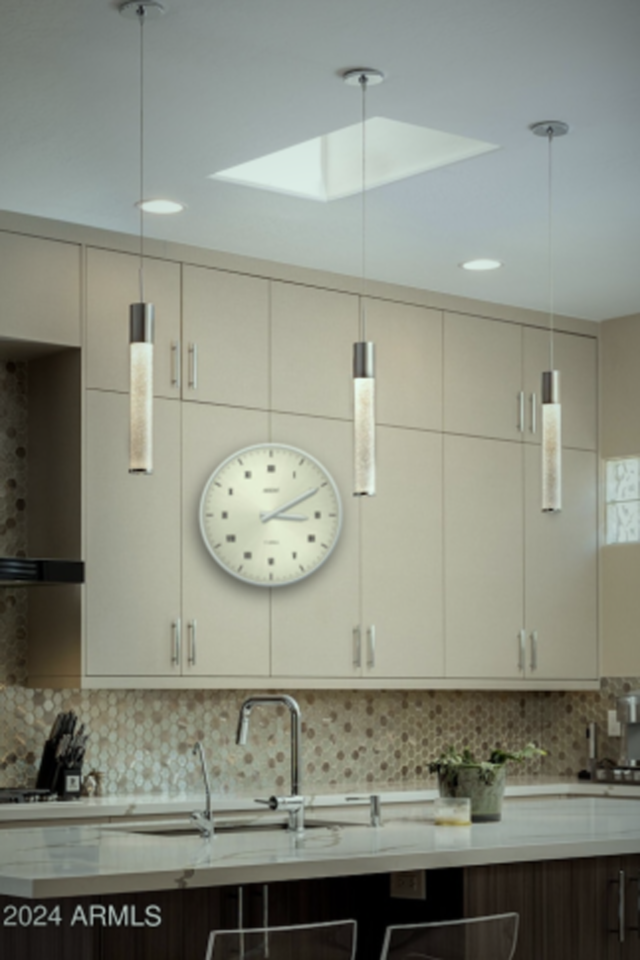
**3:10**
